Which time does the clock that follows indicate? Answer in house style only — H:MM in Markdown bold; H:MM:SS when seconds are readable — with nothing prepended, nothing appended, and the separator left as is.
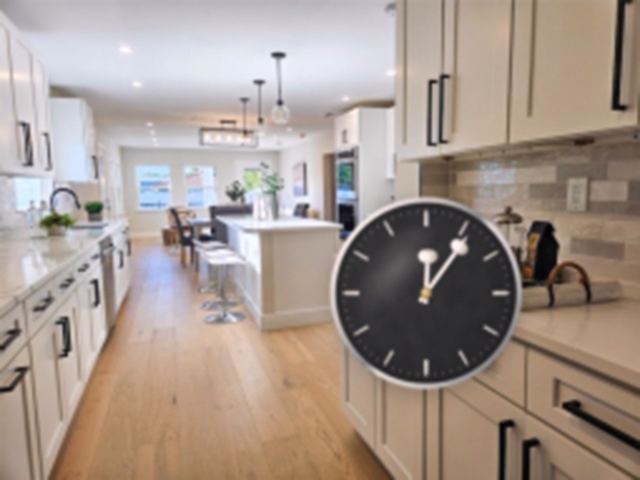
**12:06**
